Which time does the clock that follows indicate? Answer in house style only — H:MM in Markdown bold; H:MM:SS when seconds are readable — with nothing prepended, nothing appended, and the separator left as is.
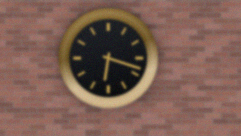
**6:18**
